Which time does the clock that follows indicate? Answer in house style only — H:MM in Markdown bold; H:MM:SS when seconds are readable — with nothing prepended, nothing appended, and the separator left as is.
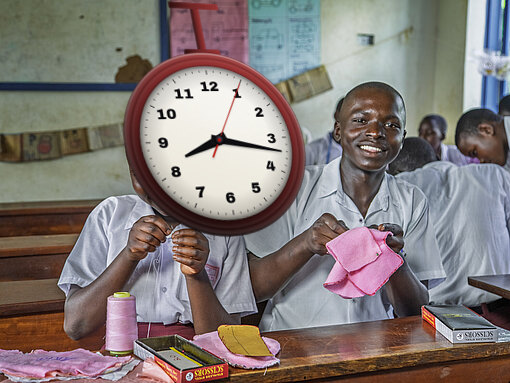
**8:17:05**
